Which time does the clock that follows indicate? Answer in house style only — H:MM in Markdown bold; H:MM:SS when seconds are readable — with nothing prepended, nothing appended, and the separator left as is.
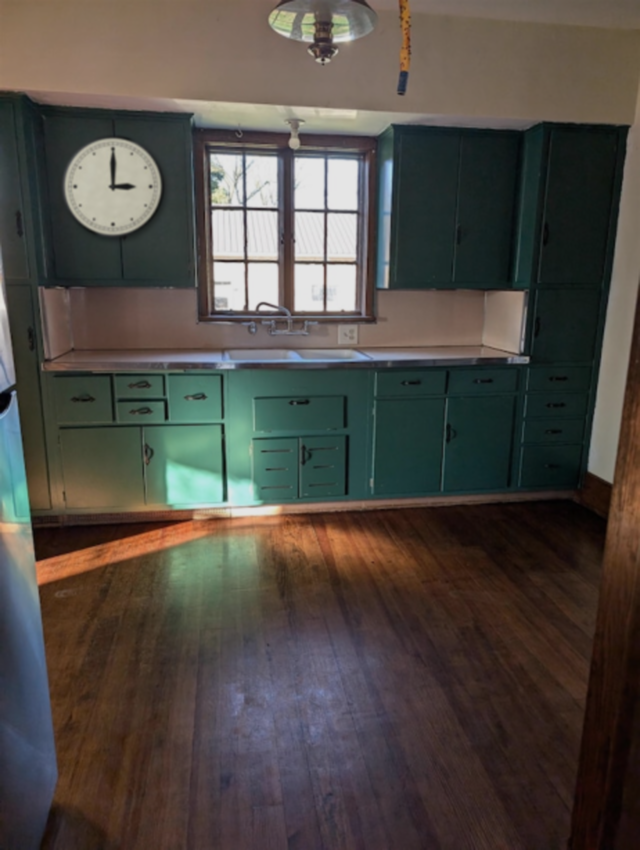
**3:00**
